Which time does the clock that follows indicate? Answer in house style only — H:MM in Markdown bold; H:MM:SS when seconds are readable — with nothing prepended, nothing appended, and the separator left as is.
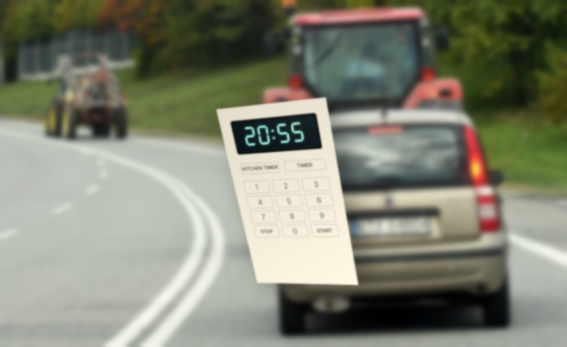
**20:55**
